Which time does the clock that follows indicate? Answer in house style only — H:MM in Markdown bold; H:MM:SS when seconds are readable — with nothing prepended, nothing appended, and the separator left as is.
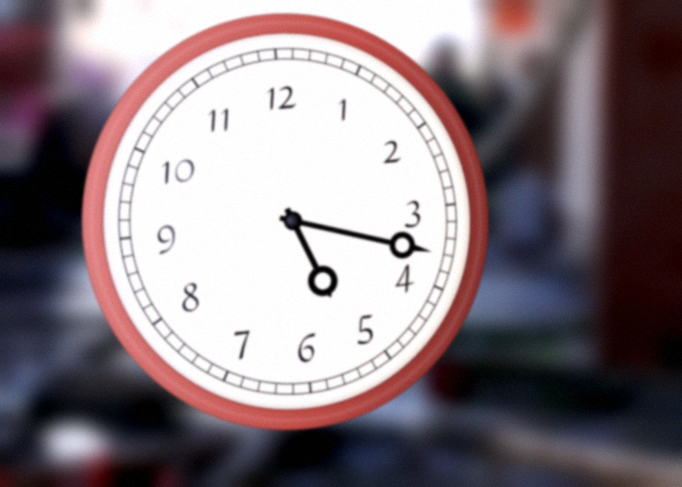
**5:18**
